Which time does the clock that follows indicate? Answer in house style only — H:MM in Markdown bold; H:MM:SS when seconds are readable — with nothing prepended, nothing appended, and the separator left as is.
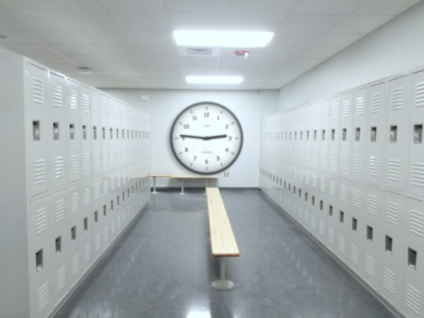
**2:46**
